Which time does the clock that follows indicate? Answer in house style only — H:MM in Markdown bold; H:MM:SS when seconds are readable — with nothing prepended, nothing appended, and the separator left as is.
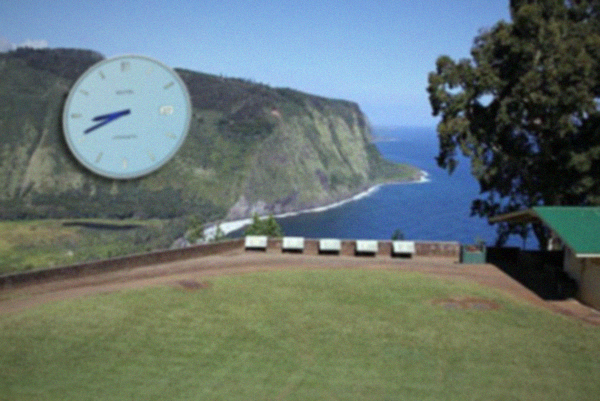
**8:41**
